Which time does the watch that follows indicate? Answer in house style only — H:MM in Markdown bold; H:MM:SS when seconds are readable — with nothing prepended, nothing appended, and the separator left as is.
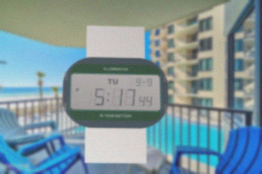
**5:17:44**
